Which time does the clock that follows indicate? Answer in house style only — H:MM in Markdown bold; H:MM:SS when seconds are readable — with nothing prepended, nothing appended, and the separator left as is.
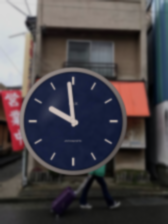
**9:59**
